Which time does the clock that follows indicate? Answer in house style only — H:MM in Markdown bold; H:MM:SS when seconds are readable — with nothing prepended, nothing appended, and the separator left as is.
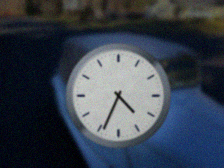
**4:34**
